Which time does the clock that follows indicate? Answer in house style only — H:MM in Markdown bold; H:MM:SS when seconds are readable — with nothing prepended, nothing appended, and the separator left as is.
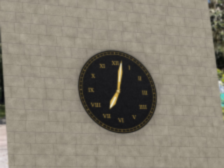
**7:02**
